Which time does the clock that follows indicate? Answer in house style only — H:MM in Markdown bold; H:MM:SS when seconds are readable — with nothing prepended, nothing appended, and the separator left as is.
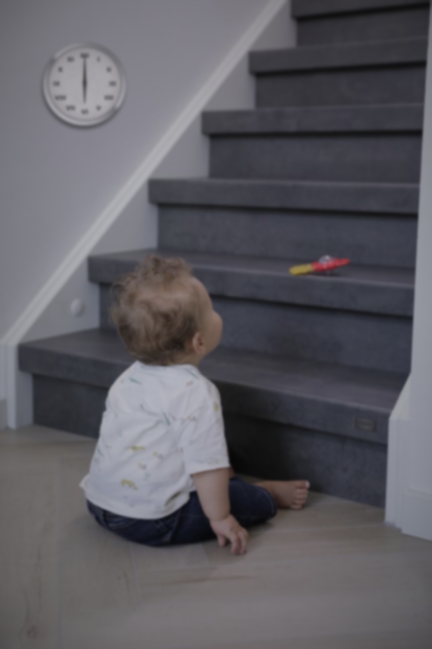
**6:00**
